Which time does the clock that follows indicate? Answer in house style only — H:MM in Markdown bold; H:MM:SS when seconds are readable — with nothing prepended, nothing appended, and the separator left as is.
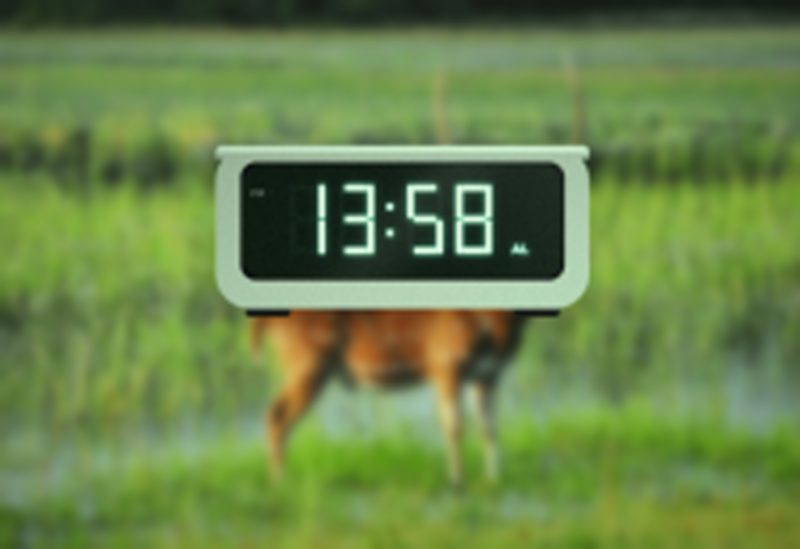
**13:58**
